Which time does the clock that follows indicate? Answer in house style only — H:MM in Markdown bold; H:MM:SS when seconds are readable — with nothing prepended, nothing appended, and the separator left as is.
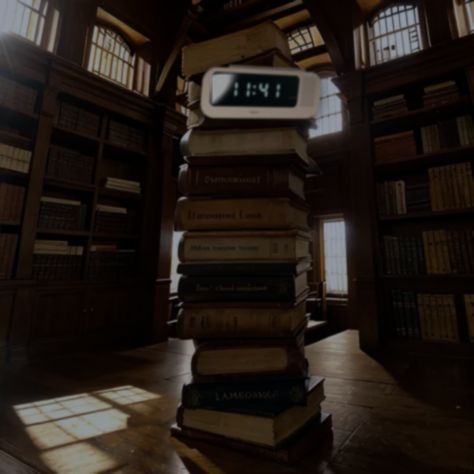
**11:41**
